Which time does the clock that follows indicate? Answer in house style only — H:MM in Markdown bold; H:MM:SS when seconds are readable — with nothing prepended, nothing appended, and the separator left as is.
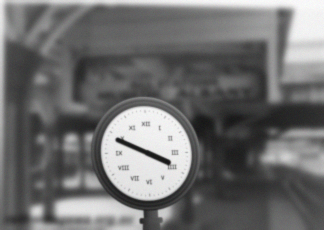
**3:49**
